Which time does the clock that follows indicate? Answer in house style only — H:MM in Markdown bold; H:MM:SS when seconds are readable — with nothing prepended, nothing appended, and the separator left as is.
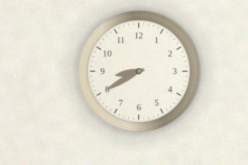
**8:40**
